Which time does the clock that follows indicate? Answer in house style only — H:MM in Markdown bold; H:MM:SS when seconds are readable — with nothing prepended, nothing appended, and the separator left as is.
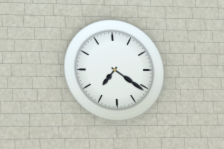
**7:21**
